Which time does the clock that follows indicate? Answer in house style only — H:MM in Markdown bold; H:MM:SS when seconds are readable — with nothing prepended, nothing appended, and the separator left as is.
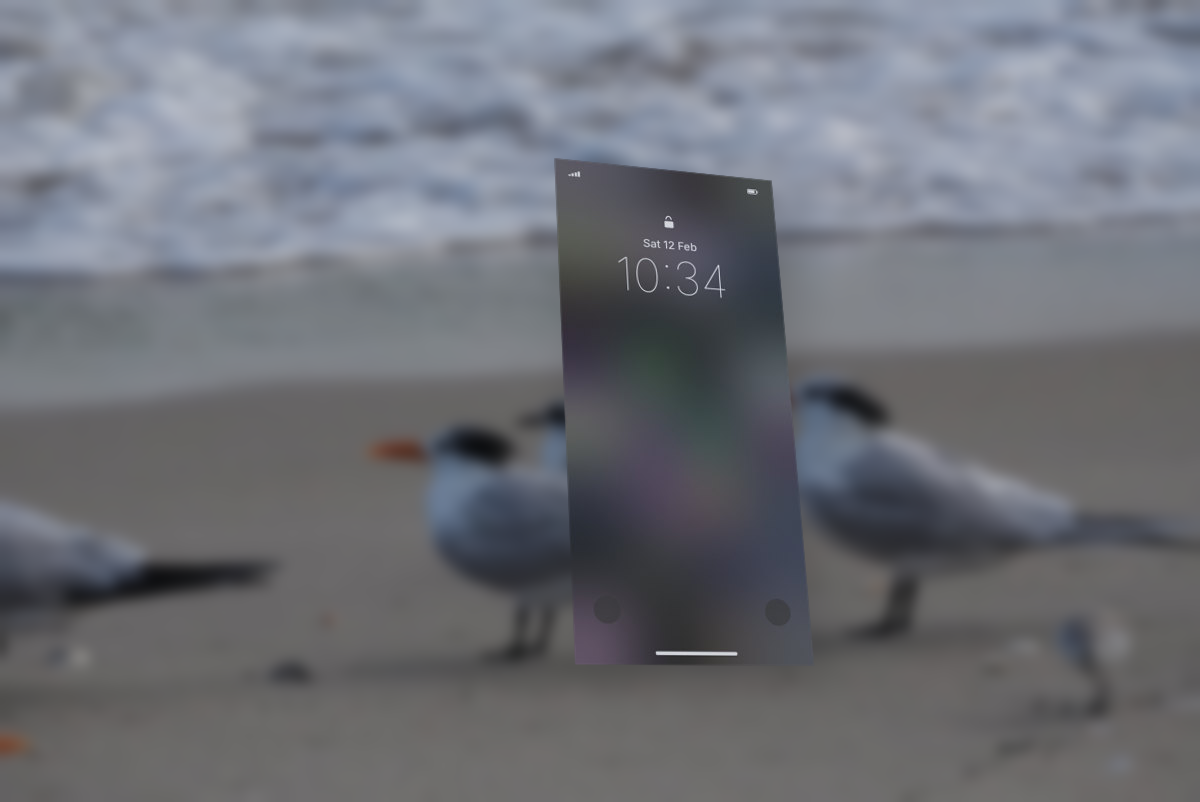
**10:34**
